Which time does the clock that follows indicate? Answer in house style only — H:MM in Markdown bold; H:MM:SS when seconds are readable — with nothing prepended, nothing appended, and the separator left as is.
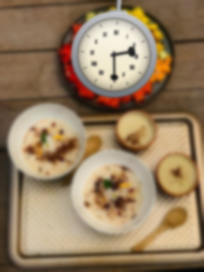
**2:29**
